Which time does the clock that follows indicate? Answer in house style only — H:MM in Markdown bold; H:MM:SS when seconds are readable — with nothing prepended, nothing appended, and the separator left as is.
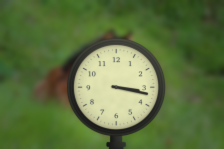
**3:17**
